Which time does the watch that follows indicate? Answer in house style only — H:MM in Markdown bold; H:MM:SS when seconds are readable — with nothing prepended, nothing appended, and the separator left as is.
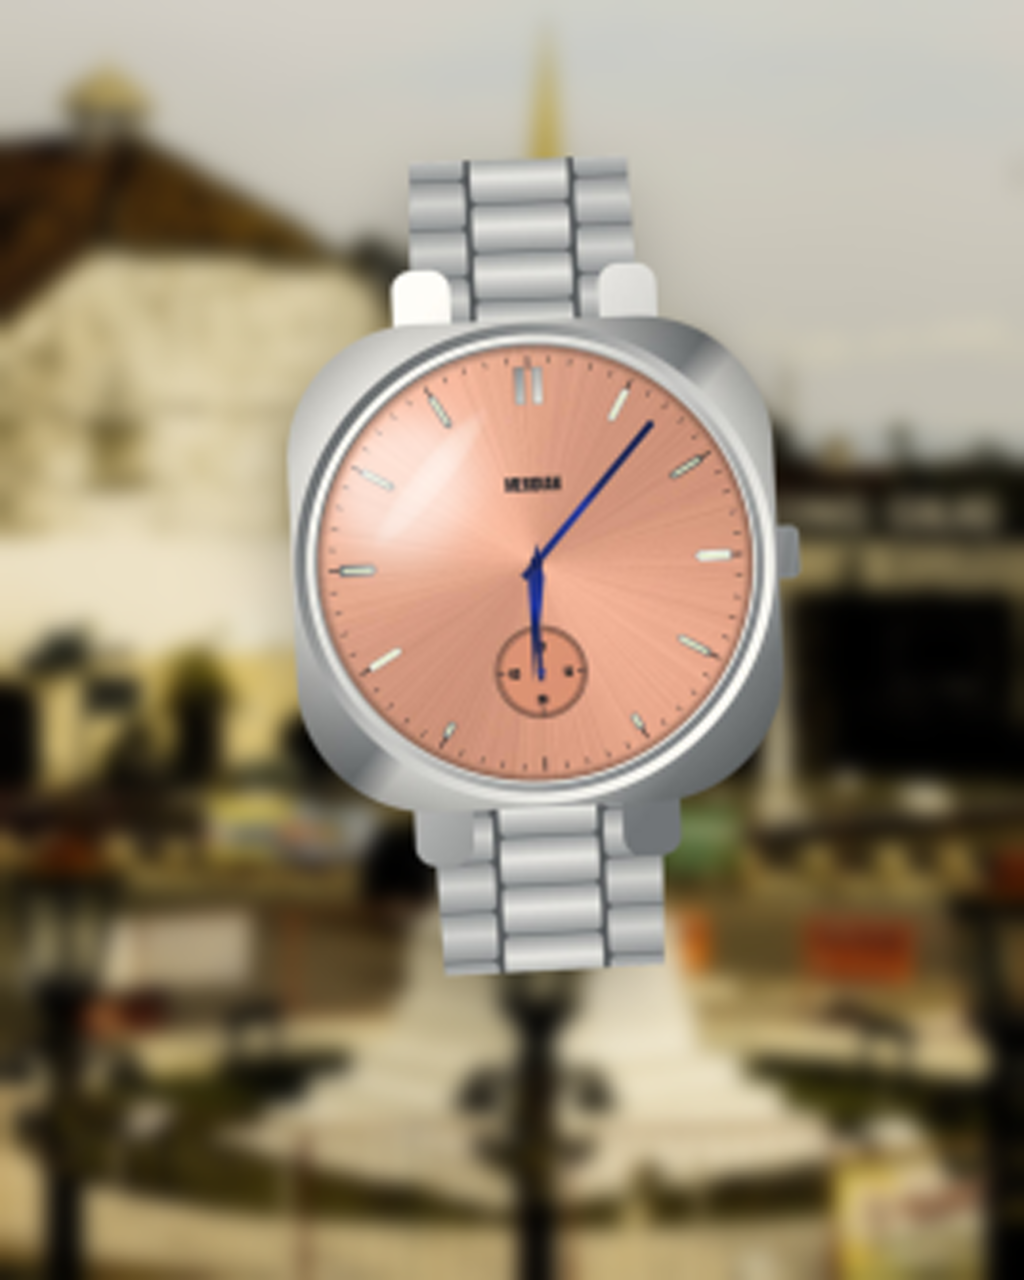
**6:07**
